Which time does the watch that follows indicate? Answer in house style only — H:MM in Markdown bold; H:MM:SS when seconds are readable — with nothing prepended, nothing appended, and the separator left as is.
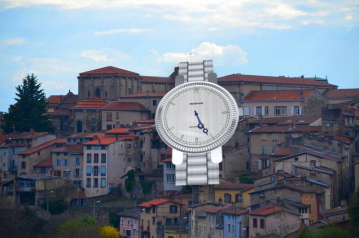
**5:26**
